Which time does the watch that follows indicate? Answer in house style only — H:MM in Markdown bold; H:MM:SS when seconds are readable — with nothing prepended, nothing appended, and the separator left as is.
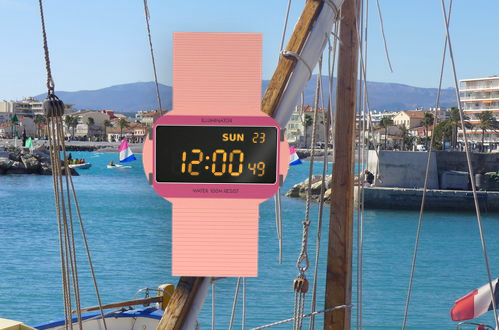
**12:00:49**
